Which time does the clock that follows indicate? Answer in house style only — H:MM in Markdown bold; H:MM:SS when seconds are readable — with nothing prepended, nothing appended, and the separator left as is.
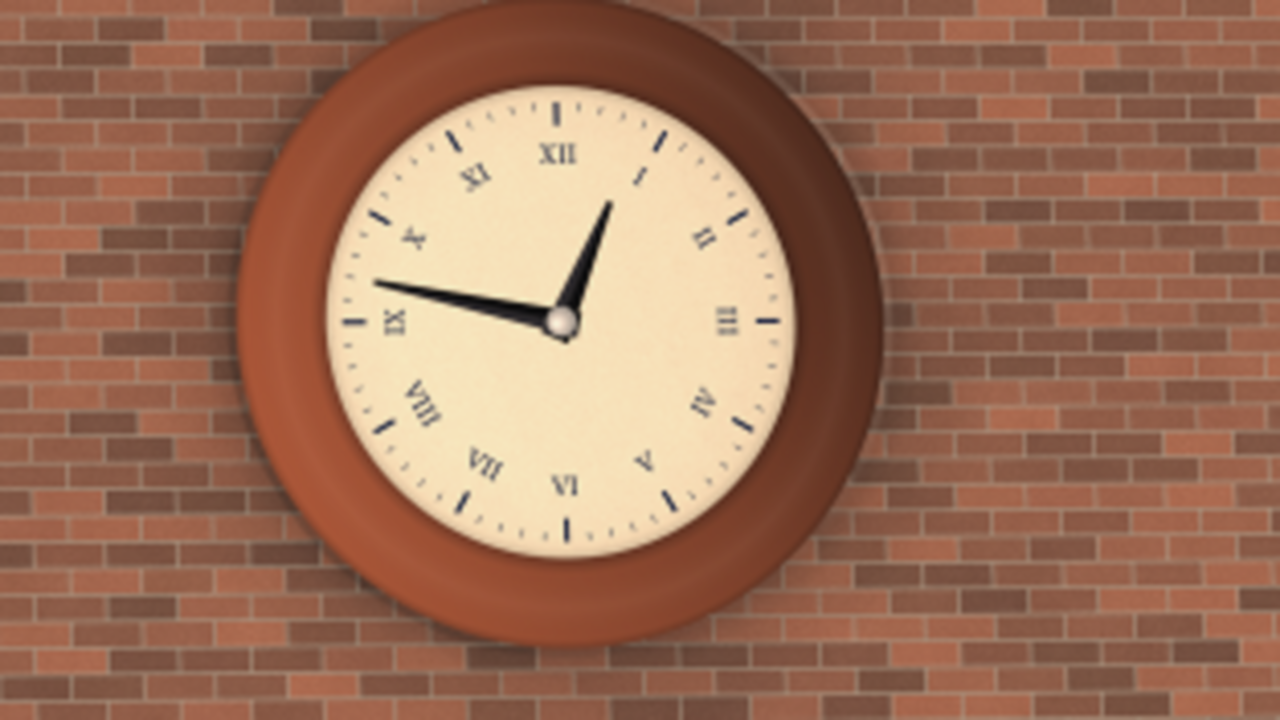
**12:47**
